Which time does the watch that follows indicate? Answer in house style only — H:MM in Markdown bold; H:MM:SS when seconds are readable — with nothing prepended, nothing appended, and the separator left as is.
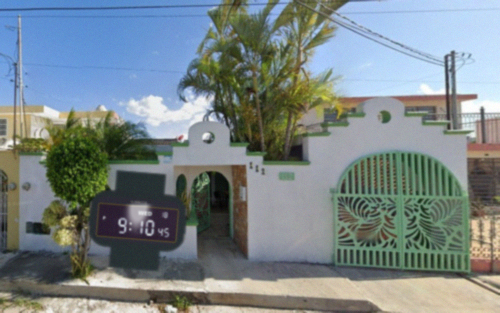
**9:10**
